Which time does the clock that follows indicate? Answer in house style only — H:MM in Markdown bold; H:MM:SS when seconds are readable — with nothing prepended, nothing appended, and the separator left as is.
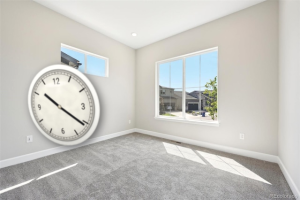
**10:21**
